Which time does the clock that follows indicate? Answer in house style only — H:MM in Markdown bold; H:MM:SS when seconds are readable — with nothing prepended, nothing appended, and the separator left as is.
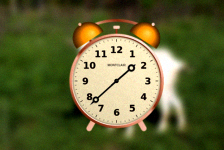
**1:38**
